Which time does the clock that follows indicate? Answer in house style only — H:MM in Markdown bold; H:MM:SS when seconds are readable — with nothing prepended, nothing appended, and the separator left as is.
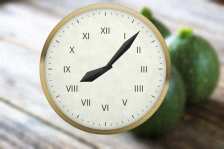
**8:07**
